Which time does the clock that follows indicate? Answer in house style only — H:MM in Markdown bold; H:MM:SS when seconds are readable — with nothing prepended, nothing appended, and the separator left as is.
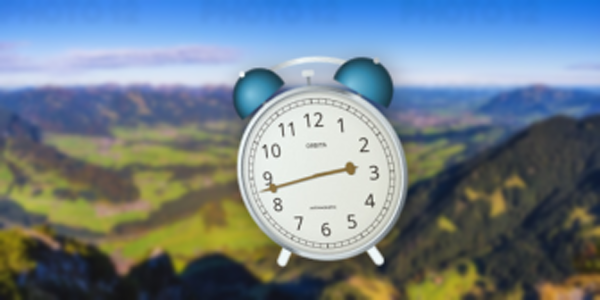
**2:43**
